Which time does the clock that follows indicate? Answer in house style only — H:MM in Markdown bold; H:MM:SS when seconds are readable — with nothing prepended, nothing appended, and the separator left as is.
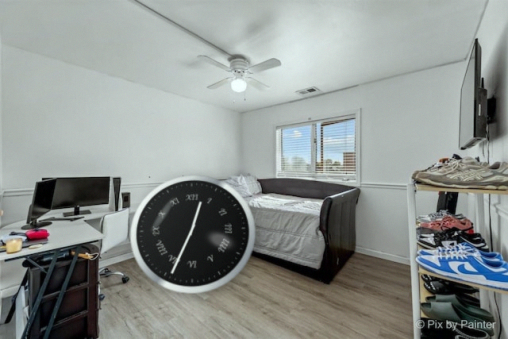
**12:34**
